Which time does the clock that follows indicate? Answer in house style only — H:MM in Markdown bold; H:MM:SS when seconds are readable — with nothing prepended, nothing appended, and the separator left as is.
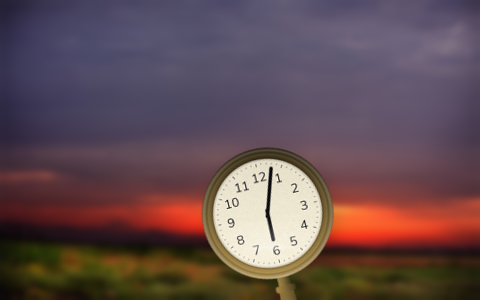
**6:03**
